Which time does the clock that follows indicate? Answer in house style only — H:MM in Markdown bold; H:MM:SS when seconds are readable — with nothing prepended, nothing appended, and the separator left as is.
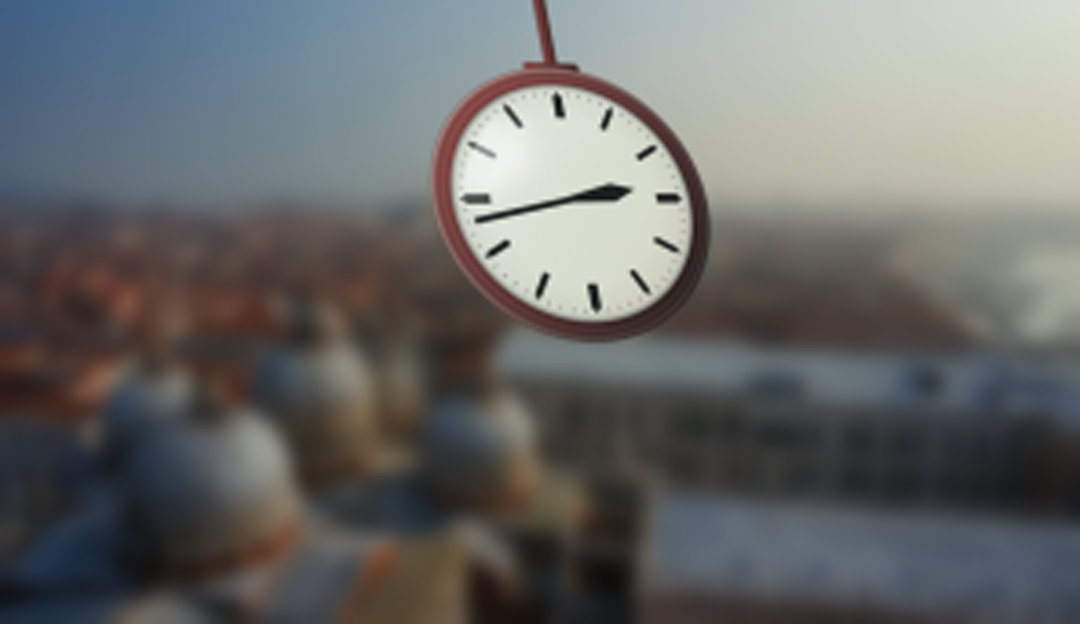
**2:43**
